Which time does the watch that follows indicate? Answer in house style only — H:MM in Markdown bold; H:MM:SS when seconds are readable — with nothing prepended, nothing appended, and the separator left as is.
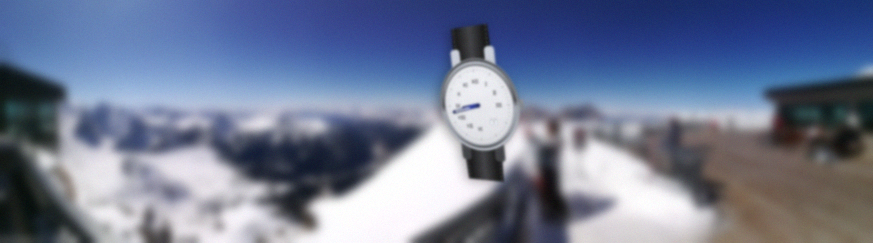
**8:43**
